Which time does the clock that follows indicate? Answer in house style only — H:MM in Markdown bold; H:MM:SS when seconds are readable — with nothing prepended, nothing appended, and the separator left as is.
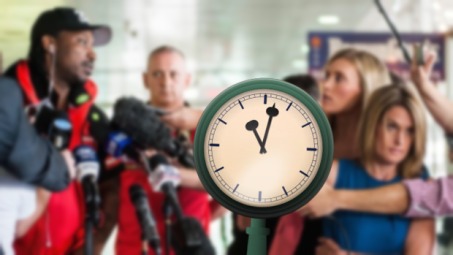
**11:02**
